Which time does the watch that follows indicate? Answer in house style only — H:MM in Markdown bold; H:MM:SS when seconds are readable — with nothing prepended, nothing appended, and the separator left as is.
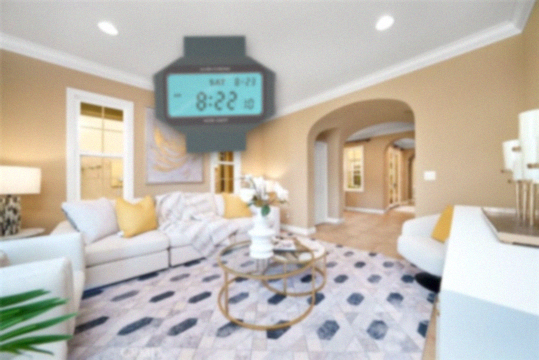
**8:22**
